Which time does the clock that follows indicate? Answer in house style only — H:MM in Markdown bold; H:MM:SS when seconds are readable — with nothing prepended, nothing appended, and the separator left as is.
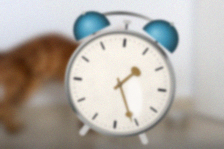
**1:26**
